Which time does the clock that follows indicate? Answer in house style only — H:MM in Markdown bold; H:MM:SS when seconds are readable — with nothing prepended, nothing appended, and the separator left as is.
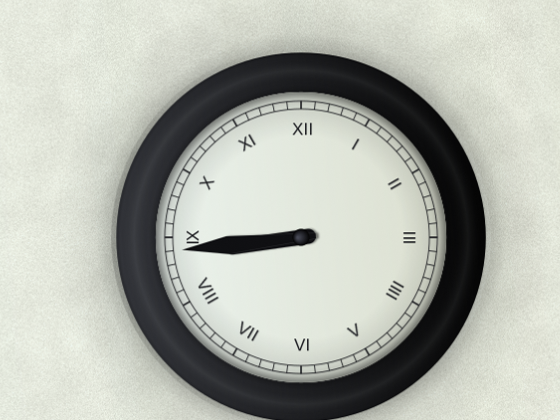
**8:44**
